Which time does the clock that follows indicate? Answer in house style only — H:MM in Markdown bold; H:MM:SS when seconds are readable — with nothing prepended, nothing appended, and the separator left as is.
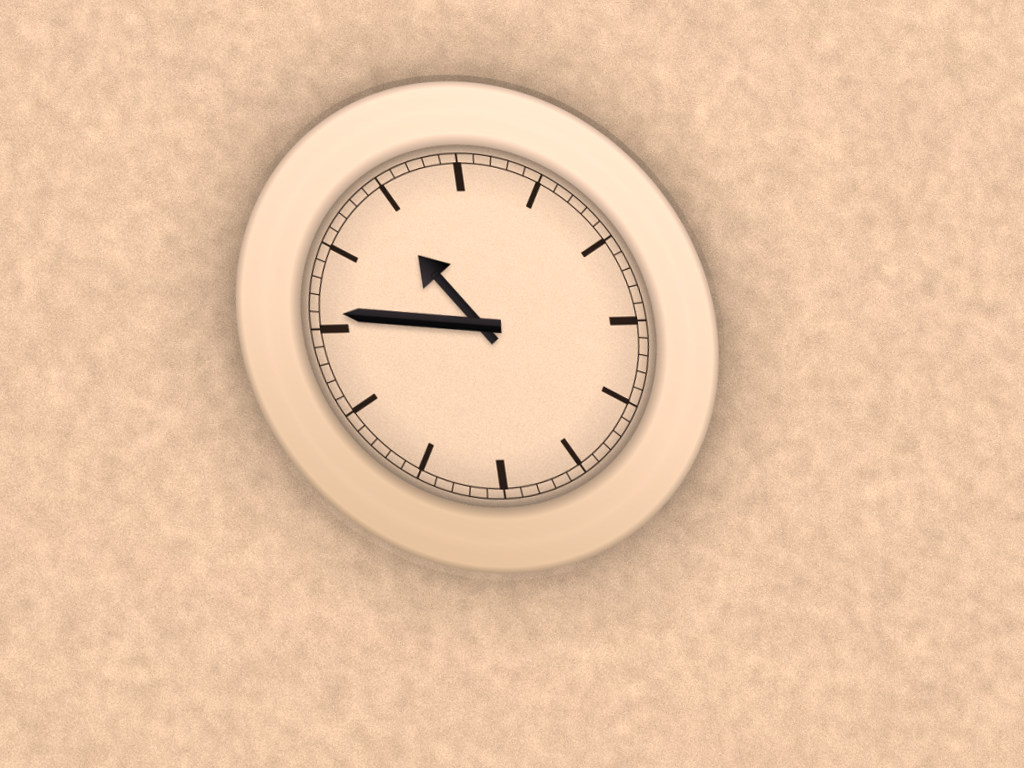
**10:46**
